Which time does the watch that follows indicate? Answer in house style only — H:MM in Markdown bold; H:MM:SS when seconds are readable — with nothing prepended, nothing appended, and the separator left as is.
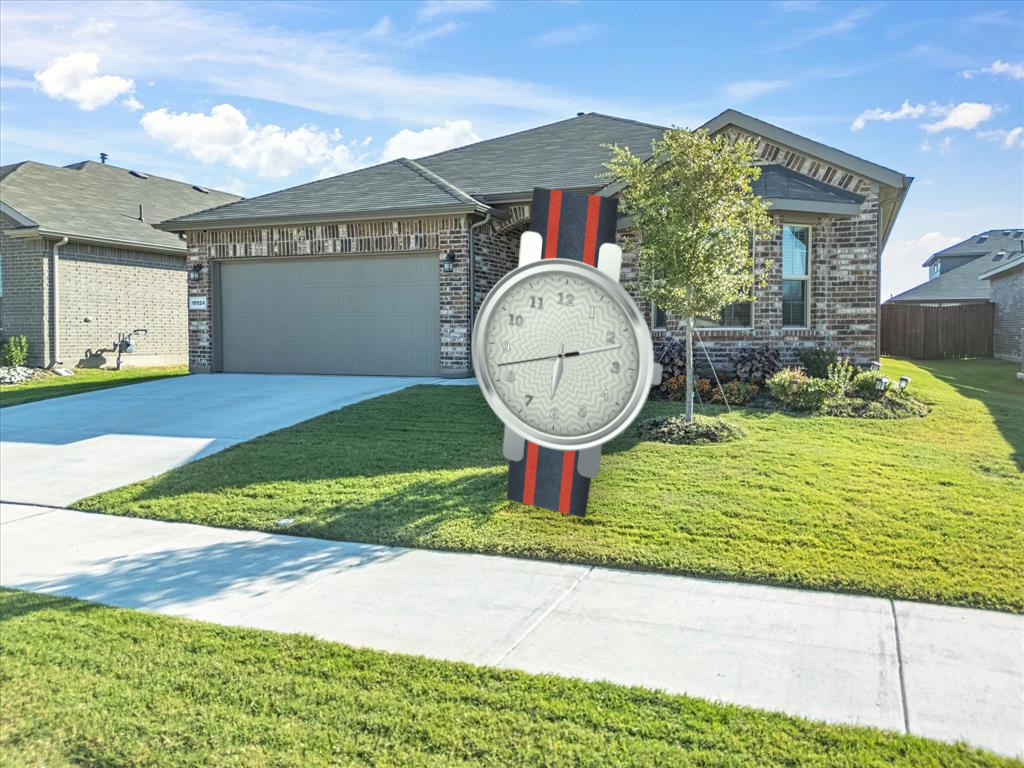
**6:11:42**
